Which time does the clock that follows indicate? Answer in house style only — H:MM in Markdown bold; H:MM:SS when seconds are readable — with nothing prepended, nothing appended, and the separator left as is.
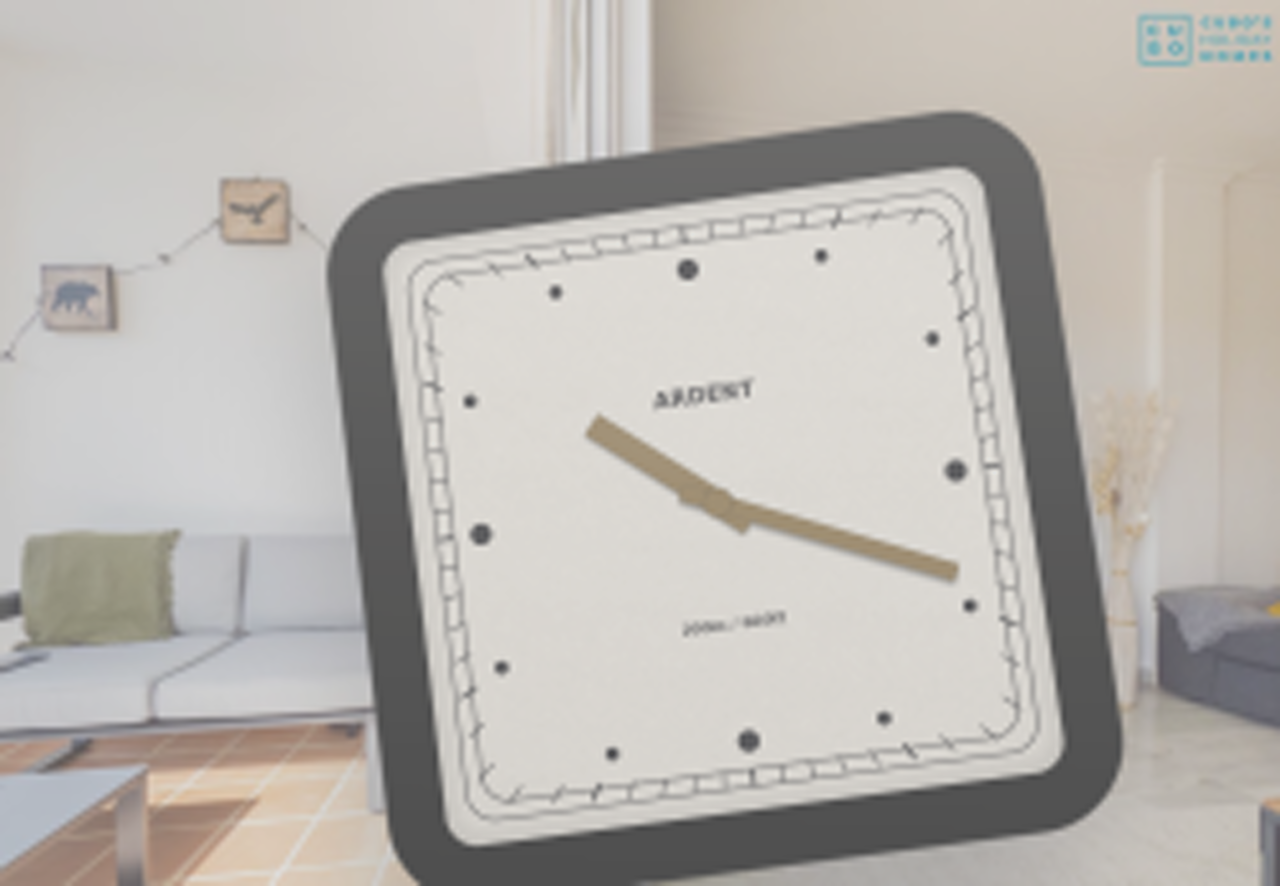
**10:19**
